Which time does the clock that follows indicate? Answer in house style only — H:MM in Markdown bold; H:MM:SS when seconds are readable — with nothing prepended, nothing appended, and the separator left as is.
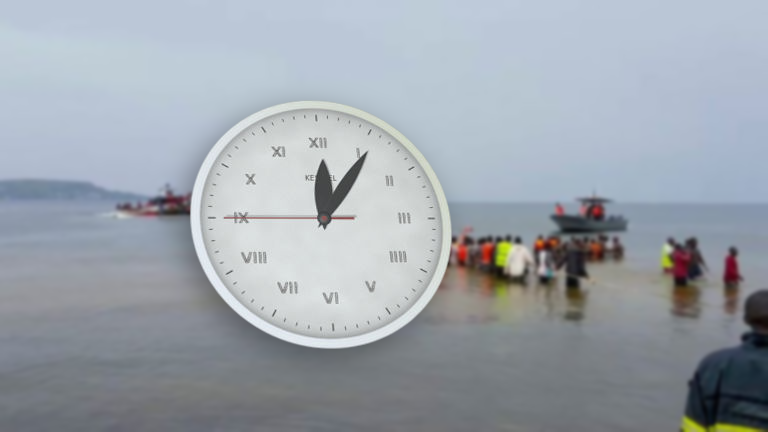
**12:05:45**
